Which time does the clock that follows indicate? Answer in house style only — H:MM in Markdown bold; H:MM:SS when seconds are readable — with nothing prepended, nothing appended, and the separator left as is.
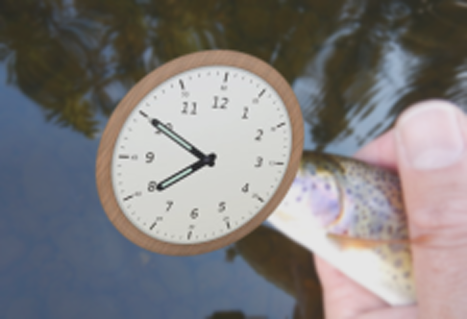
**7:50**
